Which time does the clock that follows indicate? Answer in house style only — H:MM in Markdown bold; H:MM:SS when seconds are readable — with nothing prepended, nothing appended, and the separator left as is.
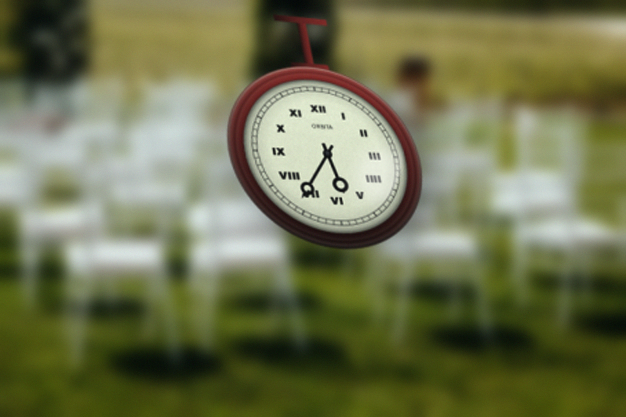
**5:36**
